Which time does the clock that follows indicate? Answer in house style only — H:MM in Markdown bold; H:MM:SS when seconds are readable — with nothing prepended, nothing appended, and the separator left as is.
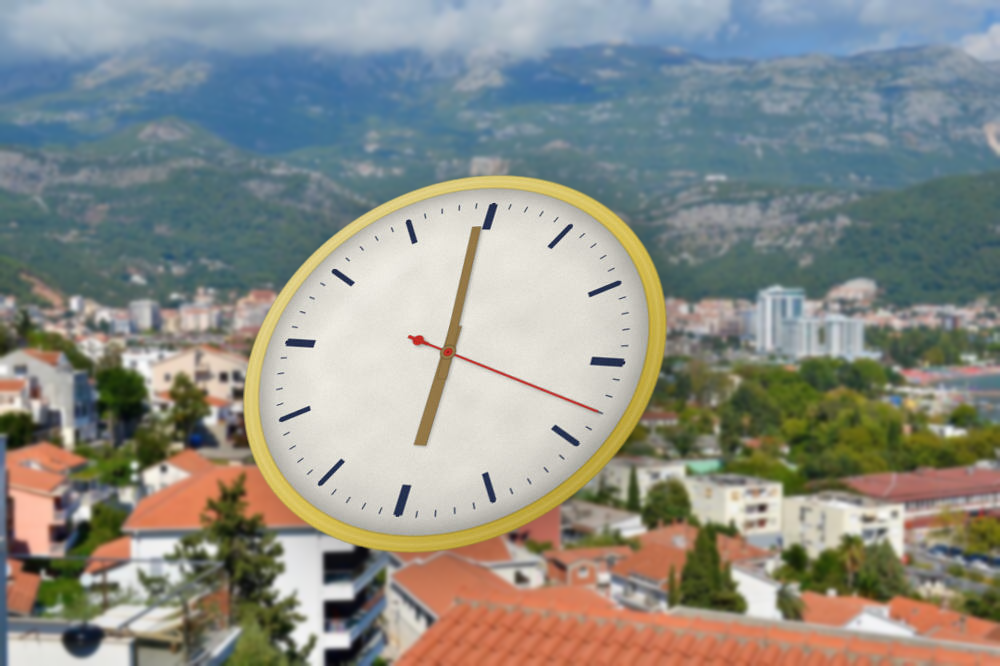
**5:59:18**
